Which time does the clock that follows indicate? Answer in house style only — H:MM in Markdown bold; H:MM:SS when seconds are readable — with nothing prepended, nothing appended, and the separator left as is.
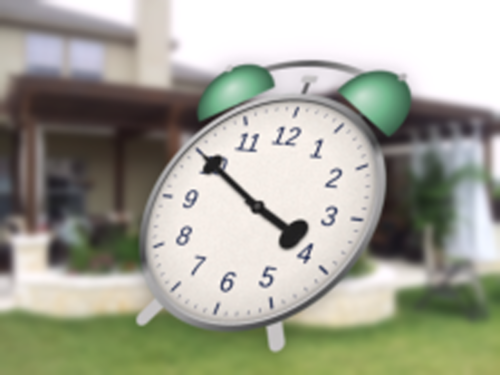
**3:50**
